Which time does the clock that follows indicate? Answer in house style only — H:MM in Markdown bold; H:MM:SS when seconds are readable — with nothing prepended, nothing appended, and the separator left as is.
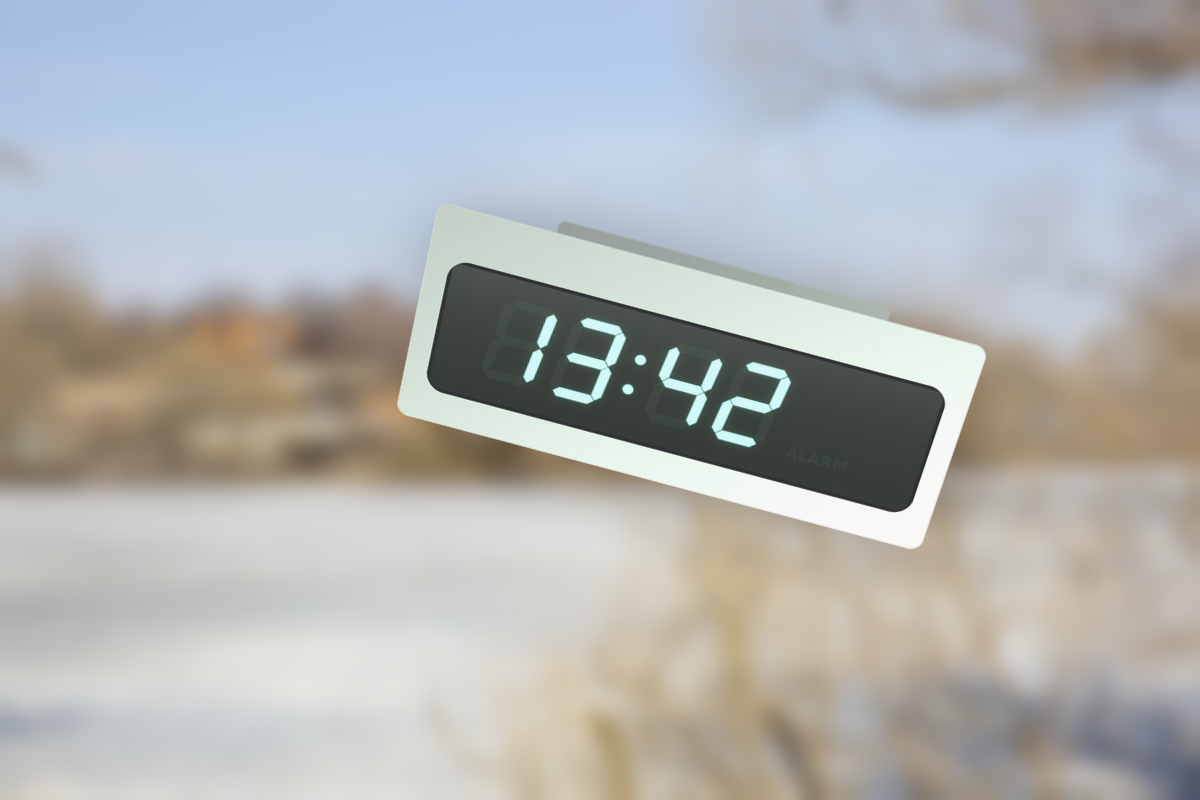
**13:42**
